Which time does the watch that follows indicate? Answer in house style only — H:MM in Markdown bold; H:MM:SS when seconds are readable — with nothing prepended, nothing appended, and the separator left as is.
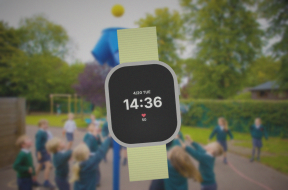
**14:36**
